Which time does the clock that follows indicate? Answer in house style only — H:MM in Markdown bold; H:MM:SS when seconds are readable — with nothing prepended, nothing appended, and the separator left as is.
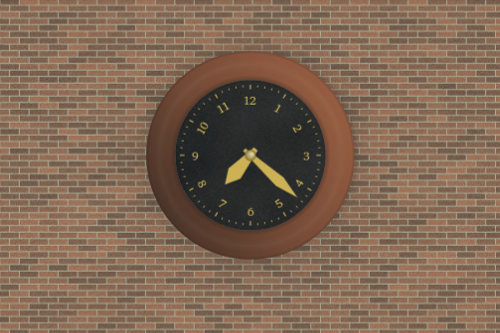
**7:22**
